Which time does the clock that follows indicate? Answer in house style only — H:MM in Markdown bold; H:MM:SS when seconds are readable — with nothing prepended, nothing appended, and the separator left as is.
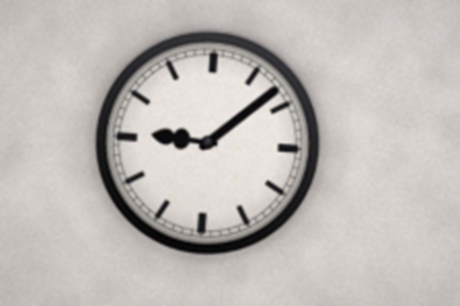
**9:08**
